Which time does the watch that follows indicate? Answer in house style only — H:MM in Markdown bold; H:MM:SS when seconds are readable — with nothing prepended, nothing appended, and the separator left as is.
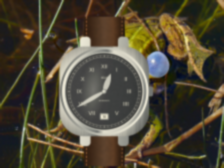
**12:40**
